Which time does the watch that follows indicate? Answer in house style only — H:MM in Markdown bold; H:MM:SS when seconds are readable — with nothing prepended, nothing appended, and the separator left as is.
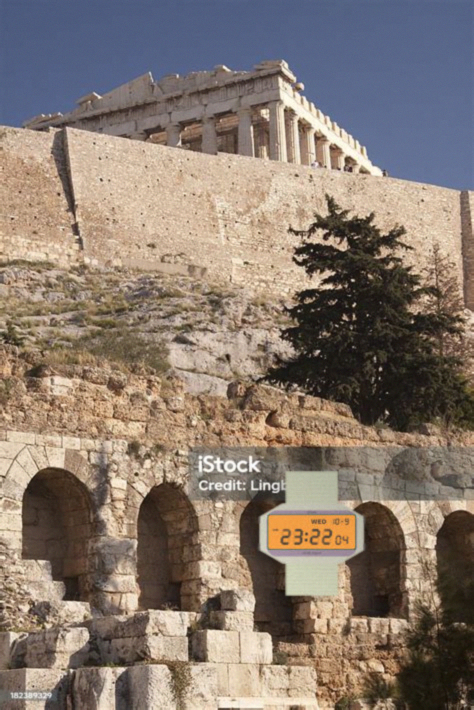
**23:22:04**
